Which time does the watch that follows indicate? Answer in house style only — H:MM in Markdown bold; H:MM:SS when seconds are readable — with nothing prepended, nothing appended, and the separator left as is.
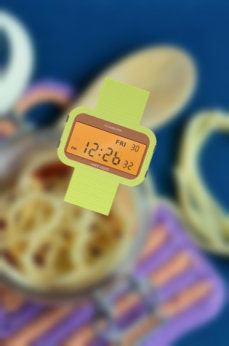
**12:26:32**
